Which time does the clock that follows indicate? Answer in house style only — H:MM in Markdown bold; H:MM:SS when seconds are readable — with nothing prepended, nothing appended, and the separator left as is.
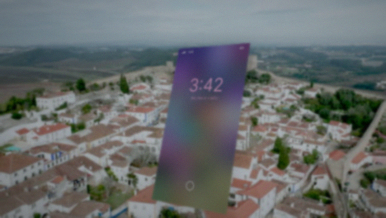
**3:42**
